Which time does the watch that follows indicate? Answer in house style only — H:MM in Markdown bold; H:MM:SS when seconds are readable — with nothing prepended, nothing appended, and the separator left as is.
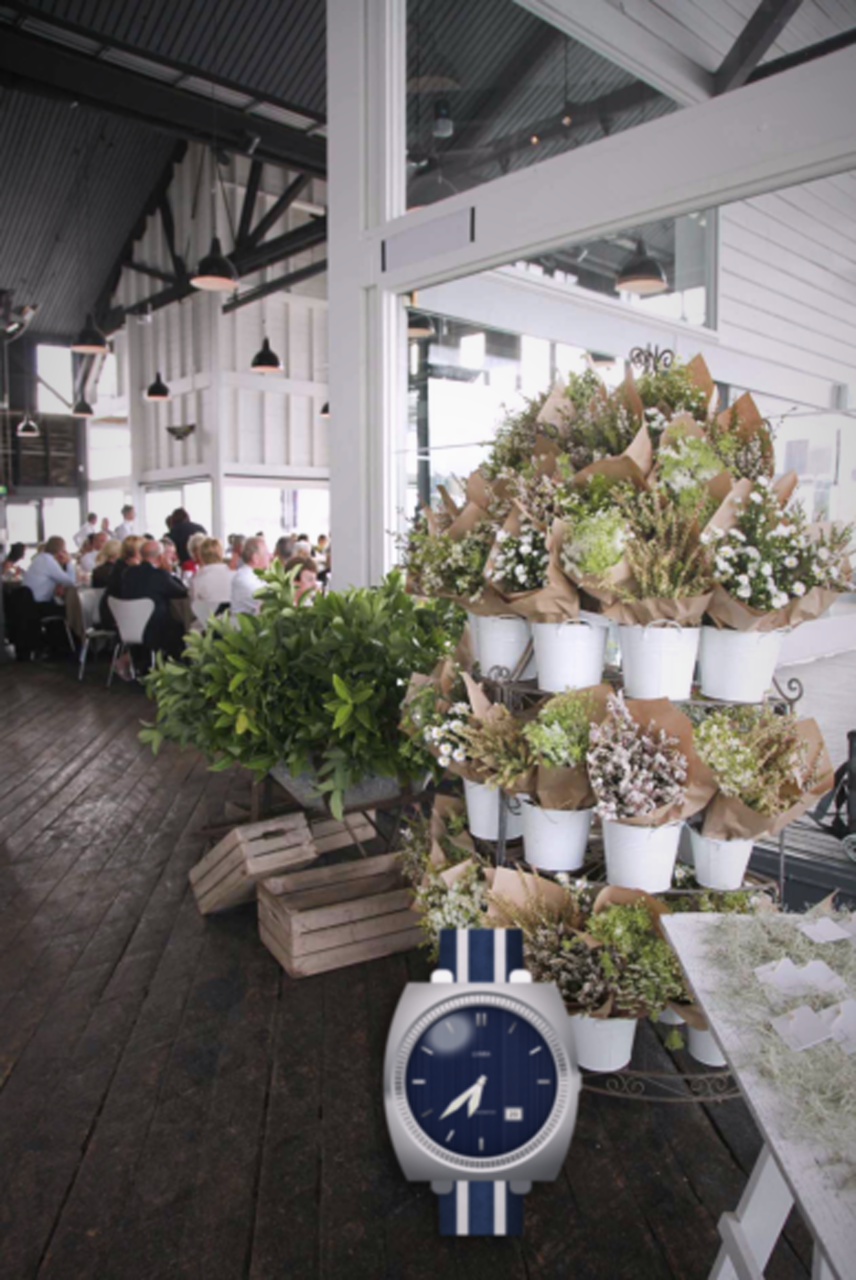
**6:38**
